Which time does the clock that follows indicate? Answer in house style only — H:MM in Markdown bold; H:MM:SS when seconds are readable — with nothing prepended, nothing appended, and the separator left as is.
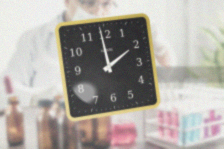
**1:59**
